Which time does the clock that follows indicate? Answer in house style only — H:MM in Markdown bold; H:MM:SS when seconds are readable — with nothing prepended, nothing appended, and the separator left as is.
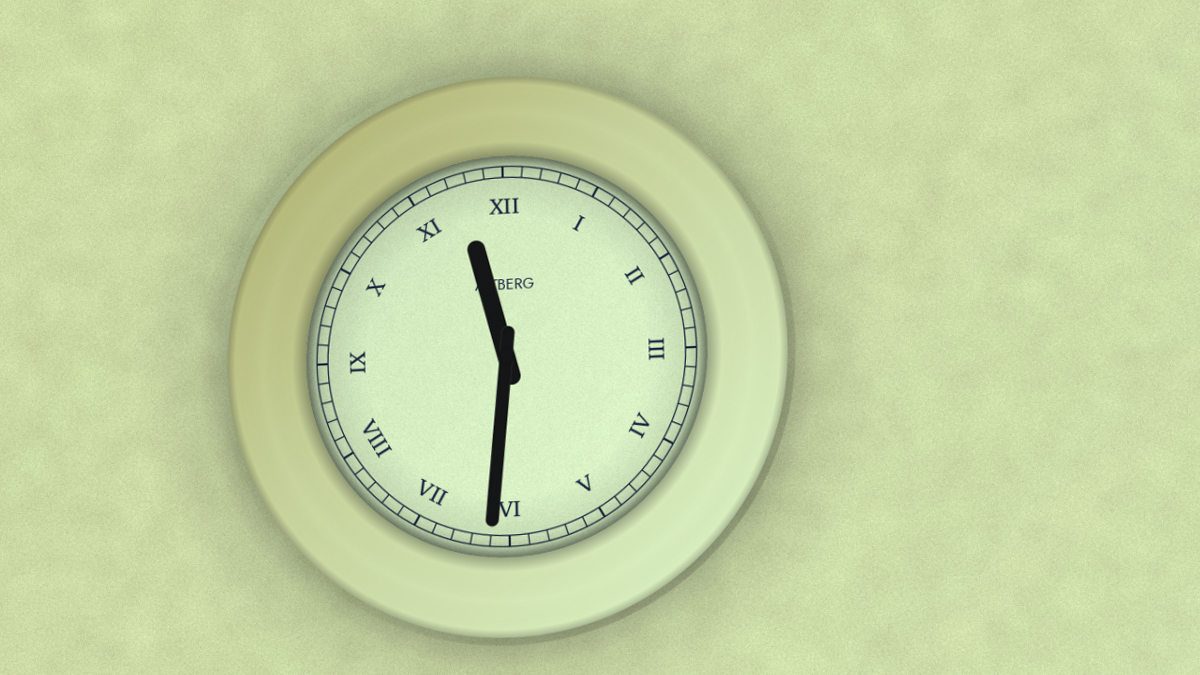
**11:31**
